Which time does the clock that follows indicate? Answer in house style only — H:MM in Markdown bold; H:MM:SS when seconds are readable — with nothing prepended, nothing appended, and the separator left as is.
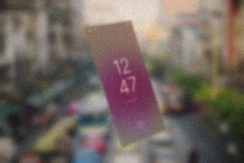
**12:47**
